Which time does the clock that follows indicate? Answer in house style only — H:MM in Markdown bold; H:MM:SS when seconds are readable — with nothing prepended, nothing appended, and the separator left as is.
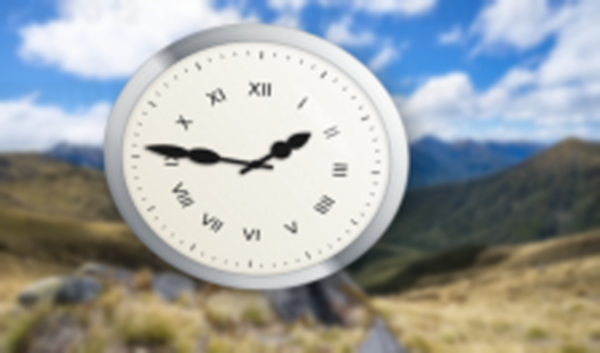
**1:46**
